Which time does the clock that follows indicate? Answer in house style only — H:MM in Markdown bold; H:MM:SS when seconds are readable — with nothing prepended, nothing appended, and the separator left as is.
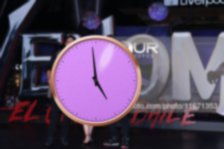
**4:59**
